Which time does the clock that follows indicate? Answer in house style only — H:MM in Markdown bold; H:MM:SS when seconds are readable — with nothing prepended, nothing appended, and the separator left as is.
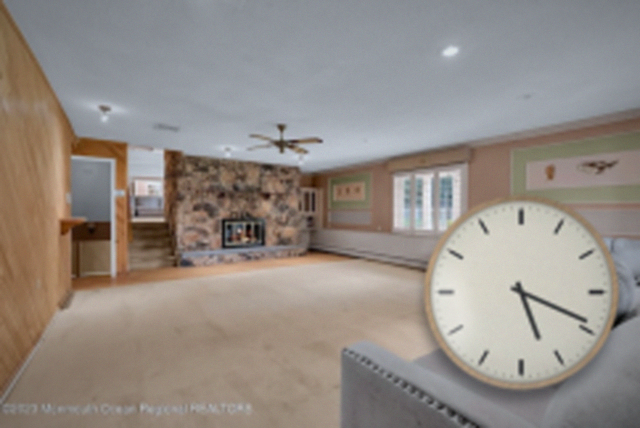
**5:19**
